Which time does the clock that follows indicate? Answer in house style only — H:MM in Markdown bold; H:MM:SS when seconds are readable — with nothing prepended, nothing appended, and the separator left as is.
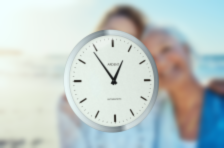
**12:54**
